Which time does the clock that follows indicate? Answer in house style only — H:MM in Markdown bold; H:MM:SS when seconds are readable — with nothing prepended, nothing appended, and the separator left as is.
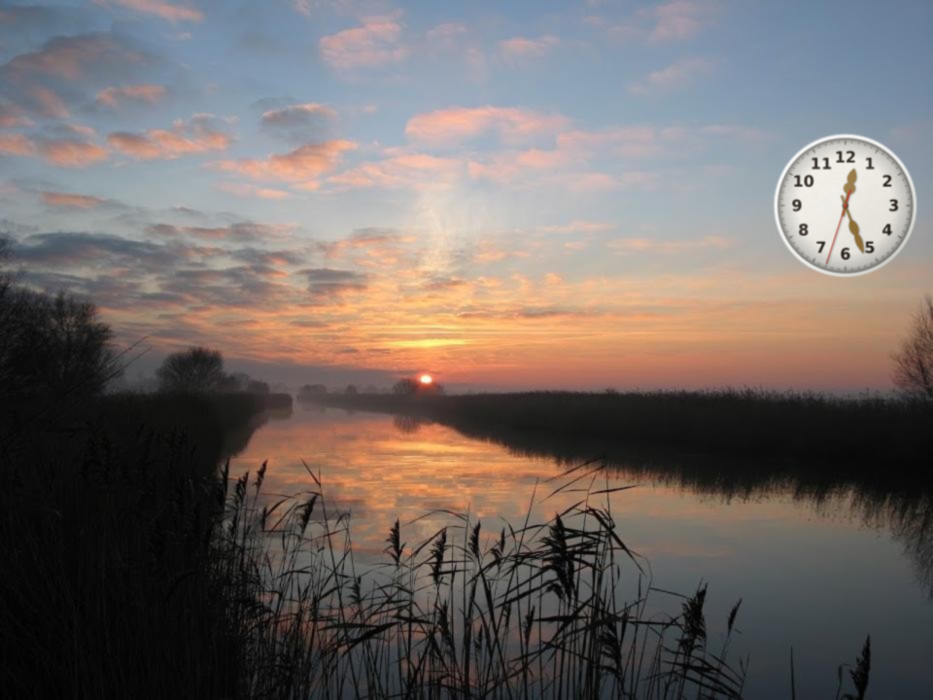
**12:26:33**
